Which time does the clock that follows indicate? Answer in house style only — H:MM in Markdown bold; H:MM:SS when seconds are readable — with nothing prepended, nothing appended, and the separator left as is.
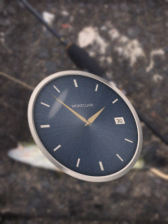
**1:53**
